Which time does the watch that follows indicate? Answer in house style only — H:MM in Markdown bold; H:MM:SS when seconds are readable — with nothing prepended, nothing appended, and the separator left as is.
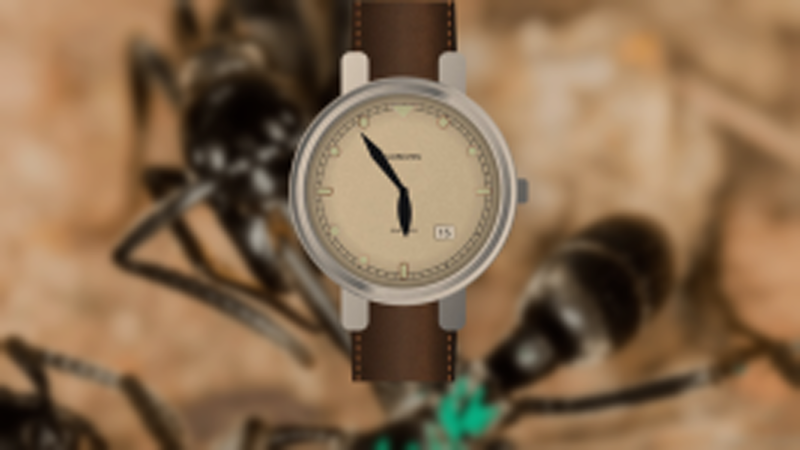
**5:54**
